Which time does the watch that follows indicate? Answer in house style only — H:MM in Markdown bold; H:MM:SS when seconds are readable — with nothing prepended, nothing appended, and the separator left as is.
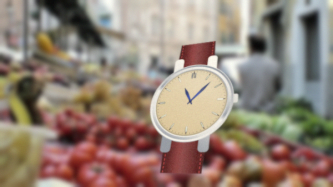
**11:07**
